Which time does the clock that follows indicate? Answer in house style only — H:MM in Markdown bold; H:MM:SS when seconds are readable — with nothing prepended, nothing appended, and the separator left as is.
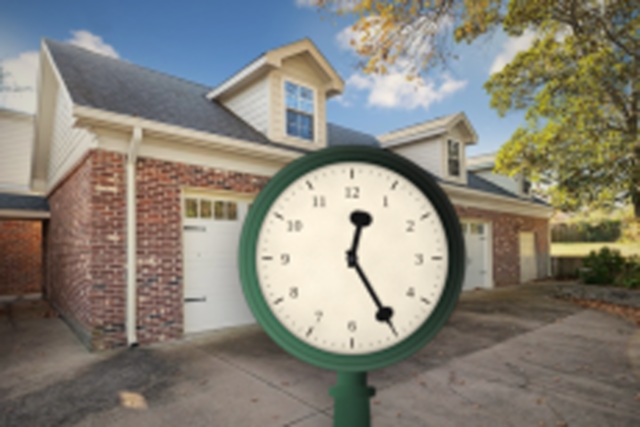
**12:25**
